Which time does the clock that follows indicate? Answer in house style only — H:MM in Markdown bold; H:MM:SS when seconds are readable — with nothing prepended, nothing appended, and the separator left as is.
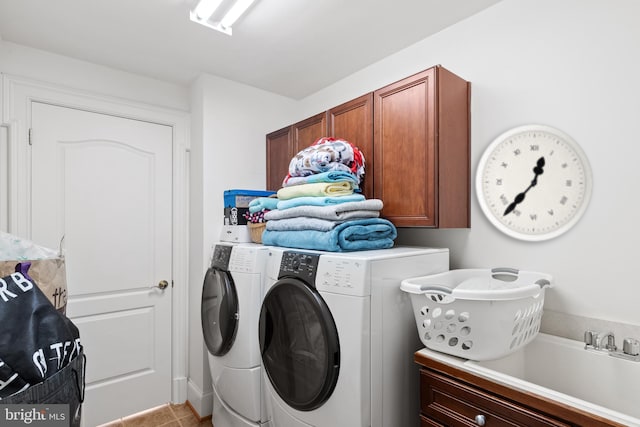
**12:37**
